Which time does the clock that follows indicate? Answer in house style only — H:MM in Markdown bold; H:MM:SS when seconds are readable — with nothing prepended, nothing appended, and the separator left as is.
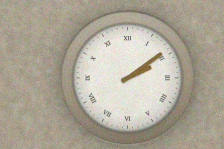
**2:09**
